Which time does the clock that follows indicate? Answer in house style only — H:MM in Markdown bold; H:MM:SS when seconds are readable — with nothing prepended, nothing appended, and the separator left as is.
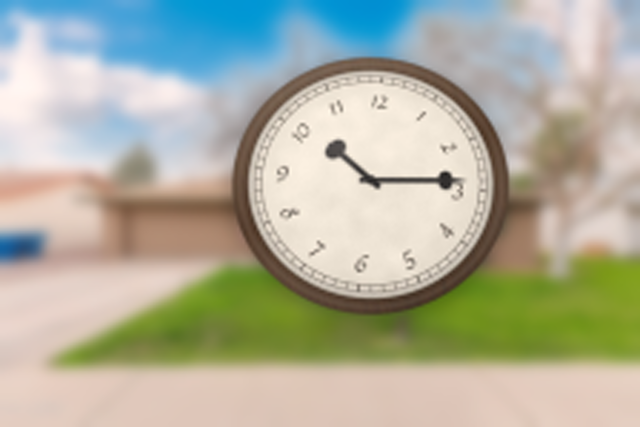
**10:14**
